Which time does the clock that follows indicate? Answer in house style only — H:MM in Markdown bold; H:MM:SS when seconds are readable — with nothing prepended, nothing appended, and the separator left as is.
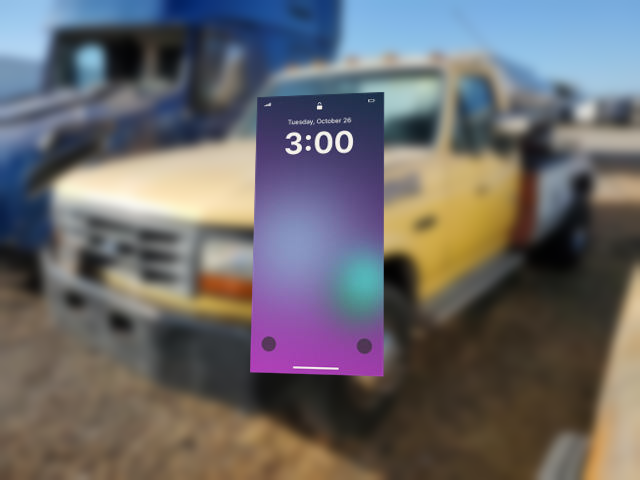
**3:00**
